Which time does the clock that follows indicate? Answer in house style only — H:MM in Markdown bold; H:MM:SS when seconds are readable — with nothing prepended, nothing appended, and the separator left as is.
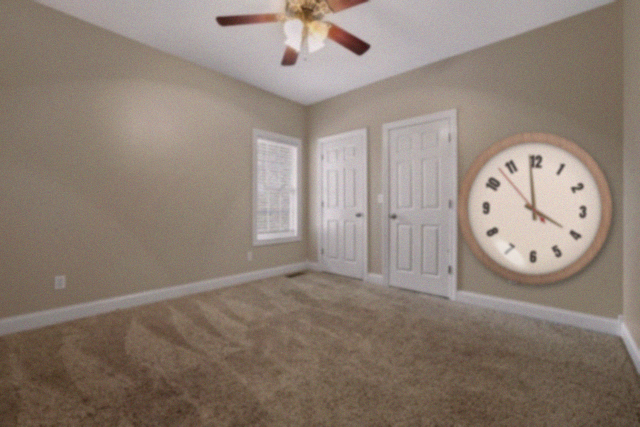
**3:58:53**
